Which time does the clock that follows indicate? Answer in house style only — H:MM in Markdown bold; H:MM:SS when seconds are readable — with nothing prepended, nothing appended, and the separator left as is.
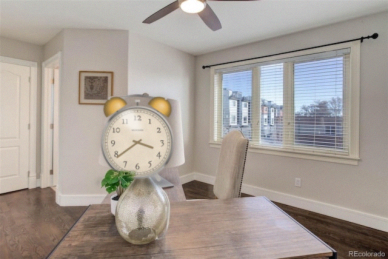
**3:39**
